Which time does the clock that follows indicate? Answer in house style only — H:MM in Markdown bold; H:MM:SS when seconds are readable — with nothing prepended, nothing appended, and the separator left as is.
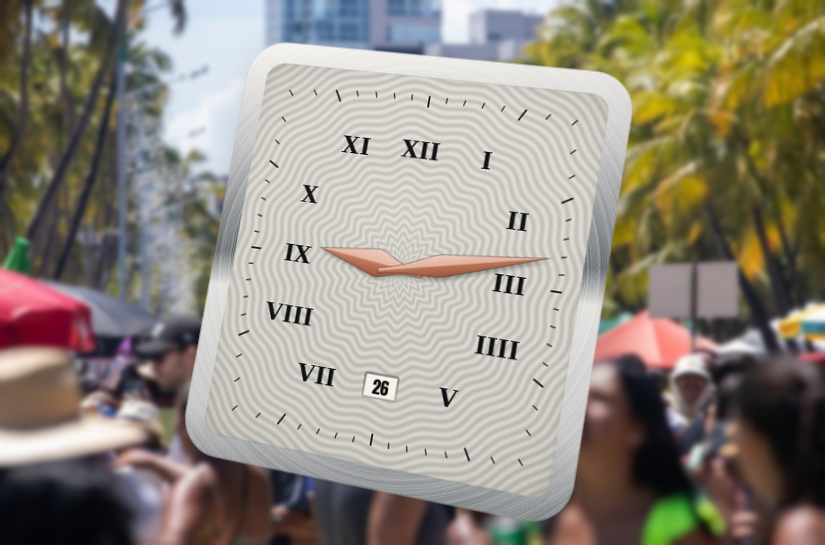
**9:13**
